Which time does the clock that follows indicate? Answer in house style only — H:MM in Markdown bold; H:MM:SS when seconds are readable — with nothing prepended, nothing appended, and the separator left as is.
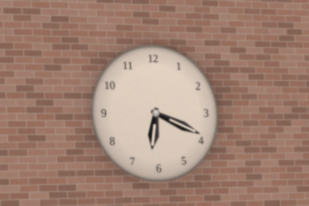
**6:19**
